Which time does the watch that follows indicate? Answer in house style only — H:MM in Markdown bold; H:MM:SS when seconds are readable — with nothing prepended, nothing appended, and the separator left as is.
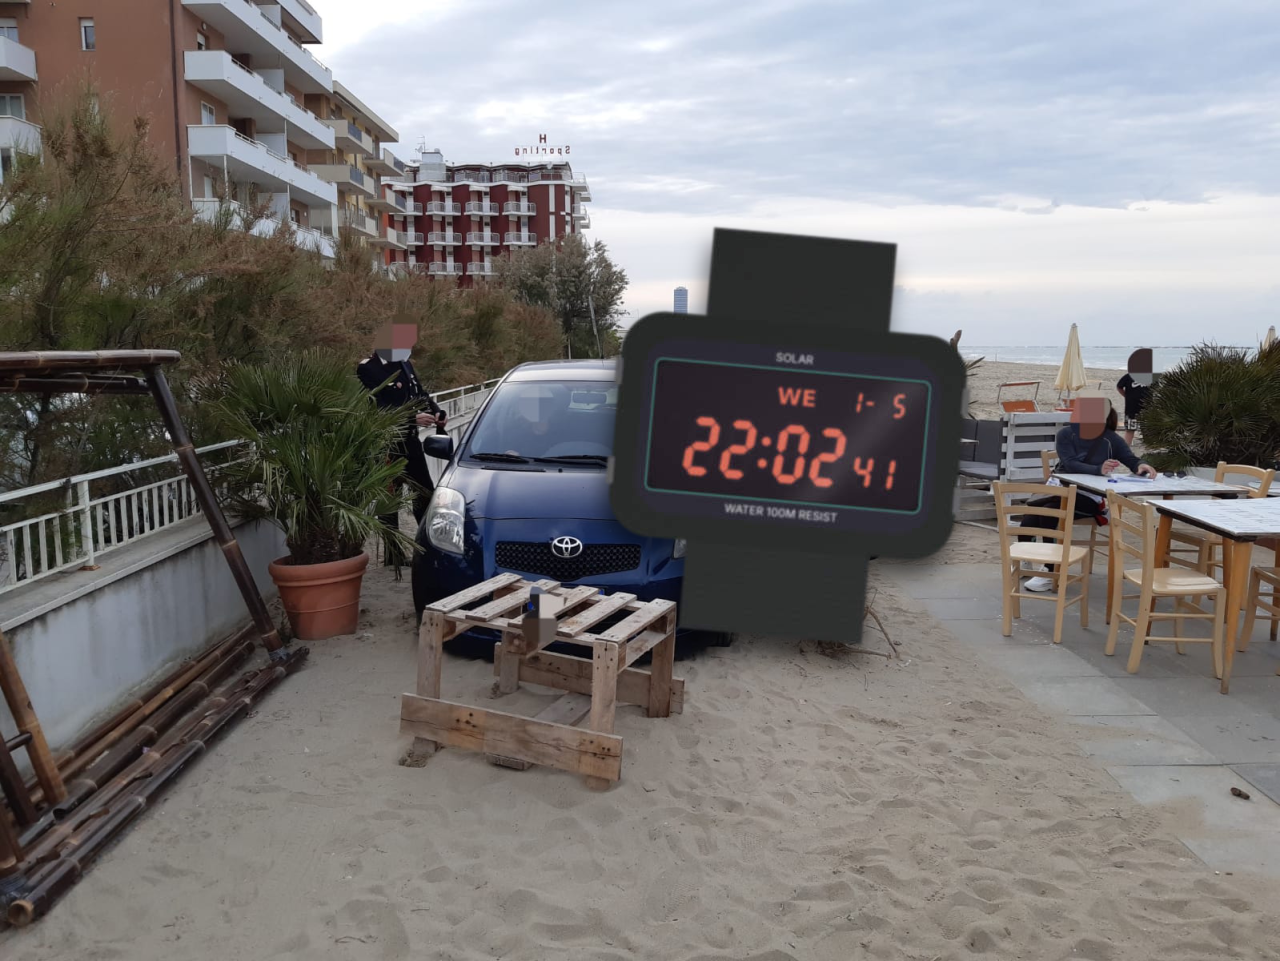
**22:02:41**
